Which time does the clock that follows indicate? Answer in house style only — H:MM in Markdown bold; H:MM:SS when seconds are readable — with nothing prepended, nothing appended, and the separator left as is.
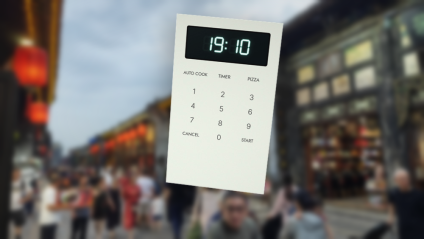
**19:10**
